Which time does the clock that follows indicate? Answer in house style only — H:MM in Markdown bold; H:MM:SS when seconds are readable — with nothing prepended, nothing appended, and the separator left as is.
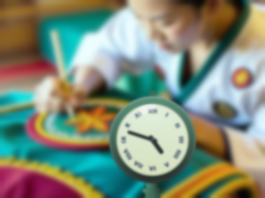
**4:48**
